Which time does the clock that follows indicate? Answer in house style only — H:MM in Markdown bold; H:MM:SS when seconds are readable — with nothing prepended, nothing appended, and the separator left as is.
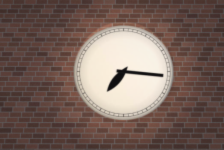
**7:16**
